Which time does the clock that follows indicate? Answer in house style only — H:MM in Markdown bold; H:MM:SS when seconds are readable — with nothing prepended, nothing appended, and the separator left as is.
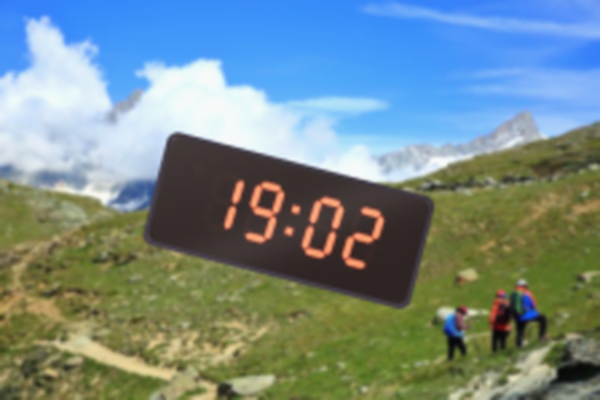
**19:02**
